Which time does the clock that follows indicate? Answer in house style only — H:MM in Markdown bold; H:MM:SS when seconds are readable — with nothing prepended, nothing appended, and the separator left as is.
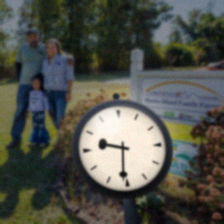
**9:31**
